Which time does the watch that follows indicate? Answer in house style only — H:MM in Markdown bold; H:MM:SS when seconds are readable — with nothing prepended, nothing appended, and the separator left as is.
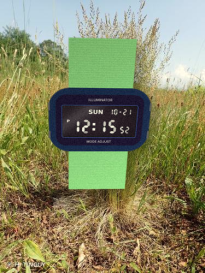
**12:15:52**
